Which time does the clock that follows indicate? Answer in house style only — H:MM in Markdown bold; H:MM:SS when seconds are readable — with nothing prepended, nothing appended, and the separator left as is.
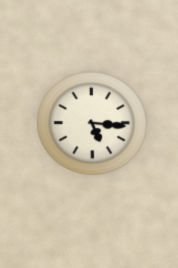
**5:16**
